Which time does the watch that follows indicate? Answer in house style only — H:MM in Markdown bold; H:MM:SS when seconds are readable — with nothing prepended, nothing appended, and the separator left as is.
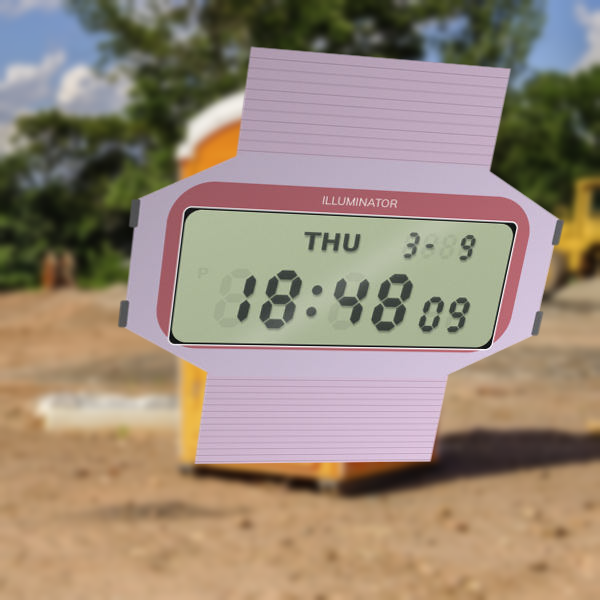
**18:48:09**
